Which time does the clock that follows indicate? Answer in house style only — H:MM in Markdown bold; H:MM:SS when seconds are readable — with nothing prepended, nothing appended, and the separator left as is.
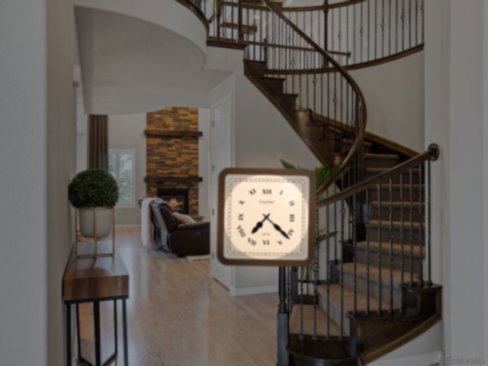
**7:22**
